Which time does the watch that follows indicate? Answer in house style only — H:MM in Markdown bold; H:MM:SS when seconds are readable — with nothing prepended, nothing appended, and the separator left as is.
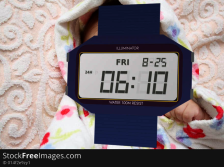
**6:10**
